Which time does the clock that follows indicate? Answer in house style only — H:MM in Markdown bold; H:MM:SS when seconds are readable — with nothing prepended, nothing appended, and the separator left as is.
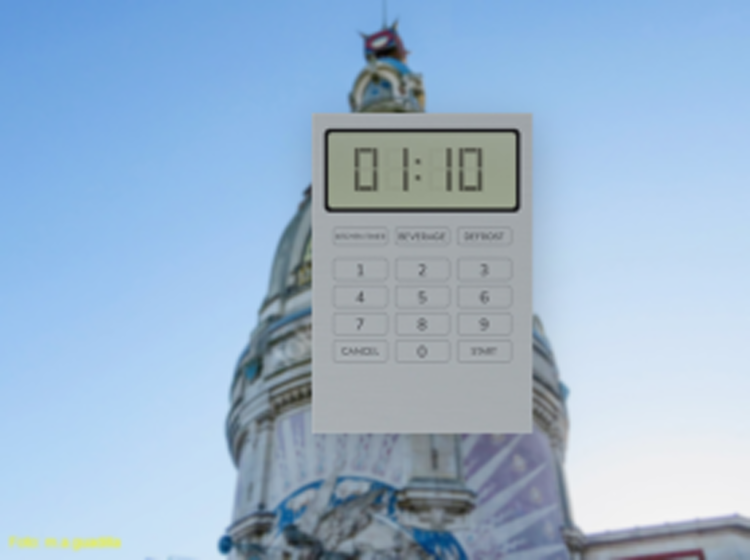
**1:10**
